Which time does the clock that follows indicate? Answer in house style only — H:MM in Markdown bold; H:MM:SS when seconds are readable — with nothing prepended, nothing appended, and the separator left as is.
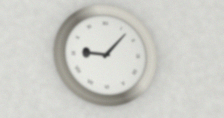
**9:07**
